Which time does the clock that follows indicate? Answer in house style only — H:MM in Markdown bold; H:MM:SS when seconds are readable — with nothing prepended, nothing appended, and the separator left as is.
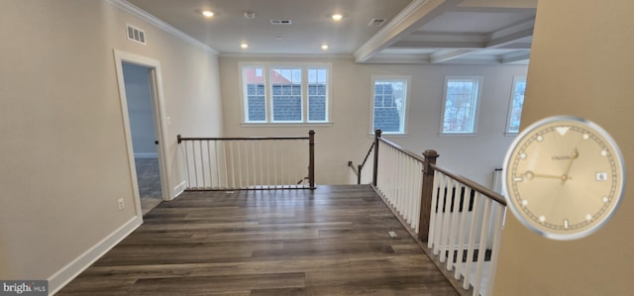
**12:46**
